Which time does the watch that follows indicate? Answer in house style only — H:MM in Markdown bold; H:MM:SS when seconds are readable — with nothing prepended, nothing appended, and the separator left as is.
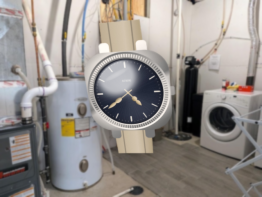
**4:39**
